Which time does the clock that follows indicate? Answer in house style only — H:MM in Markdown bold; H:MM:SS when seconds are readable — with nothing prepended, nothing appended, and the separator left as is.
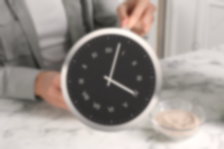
**4:03**
